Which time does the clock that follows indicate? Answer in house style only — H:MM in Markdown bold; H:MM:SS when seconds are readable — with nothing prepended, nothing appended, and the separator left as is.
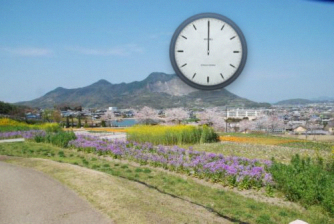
**12:00**
